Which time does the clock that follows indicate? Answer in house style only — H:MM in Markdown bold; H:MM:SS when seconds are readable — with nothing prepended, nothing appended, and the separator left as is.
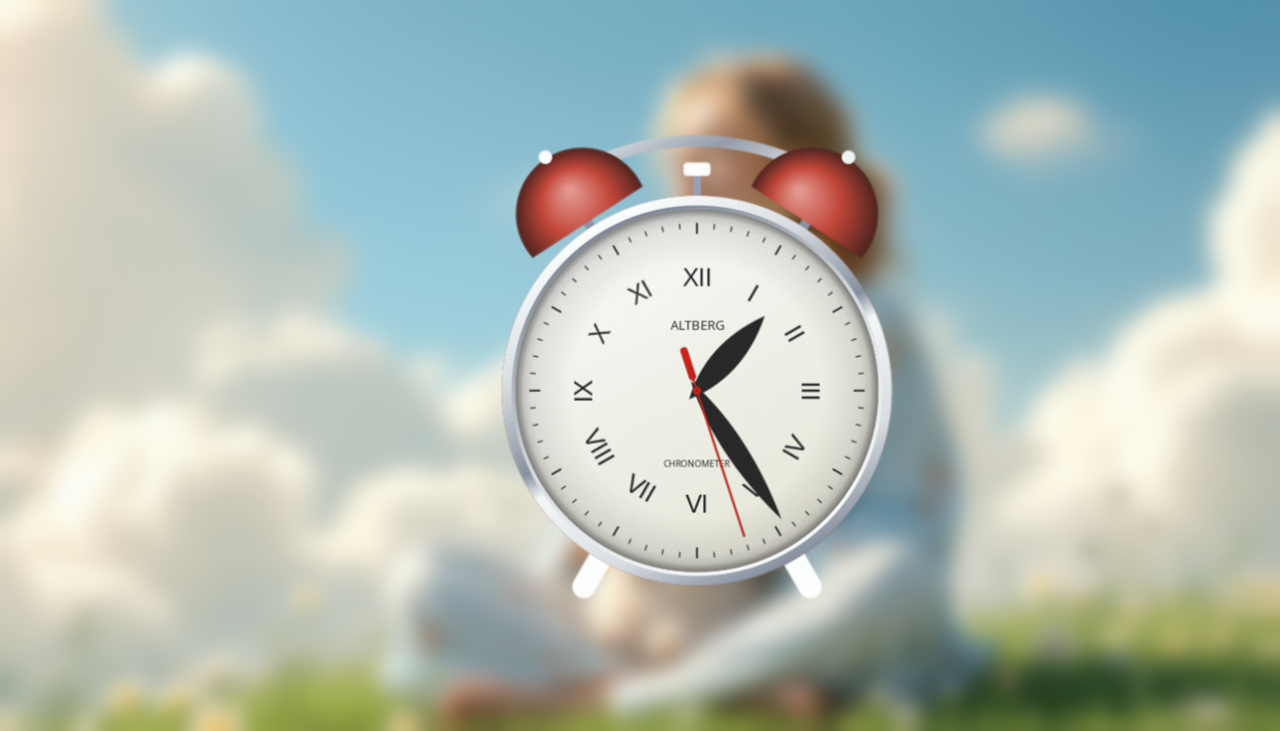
**1:24:27**
